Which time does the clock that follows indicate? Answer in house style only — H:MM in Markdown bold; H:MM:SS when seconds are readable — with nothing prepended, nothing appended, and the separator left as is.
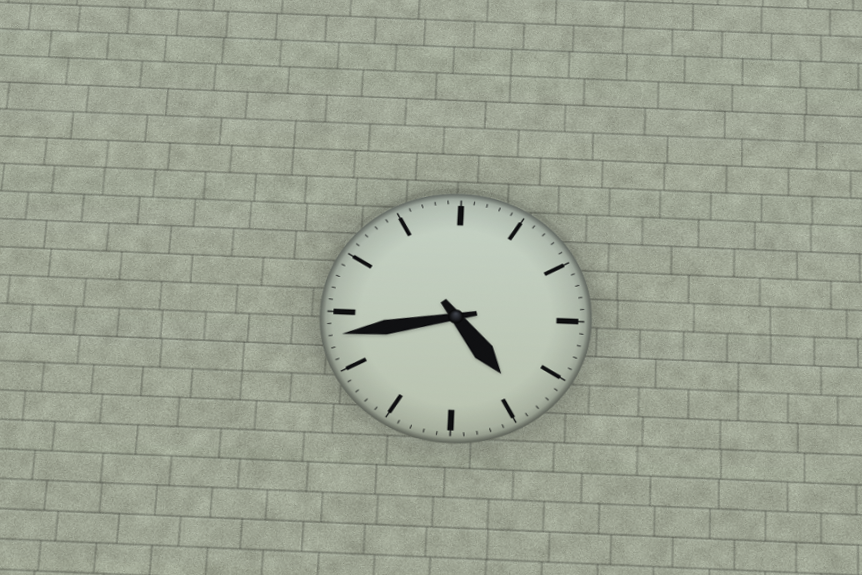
**4:43**
